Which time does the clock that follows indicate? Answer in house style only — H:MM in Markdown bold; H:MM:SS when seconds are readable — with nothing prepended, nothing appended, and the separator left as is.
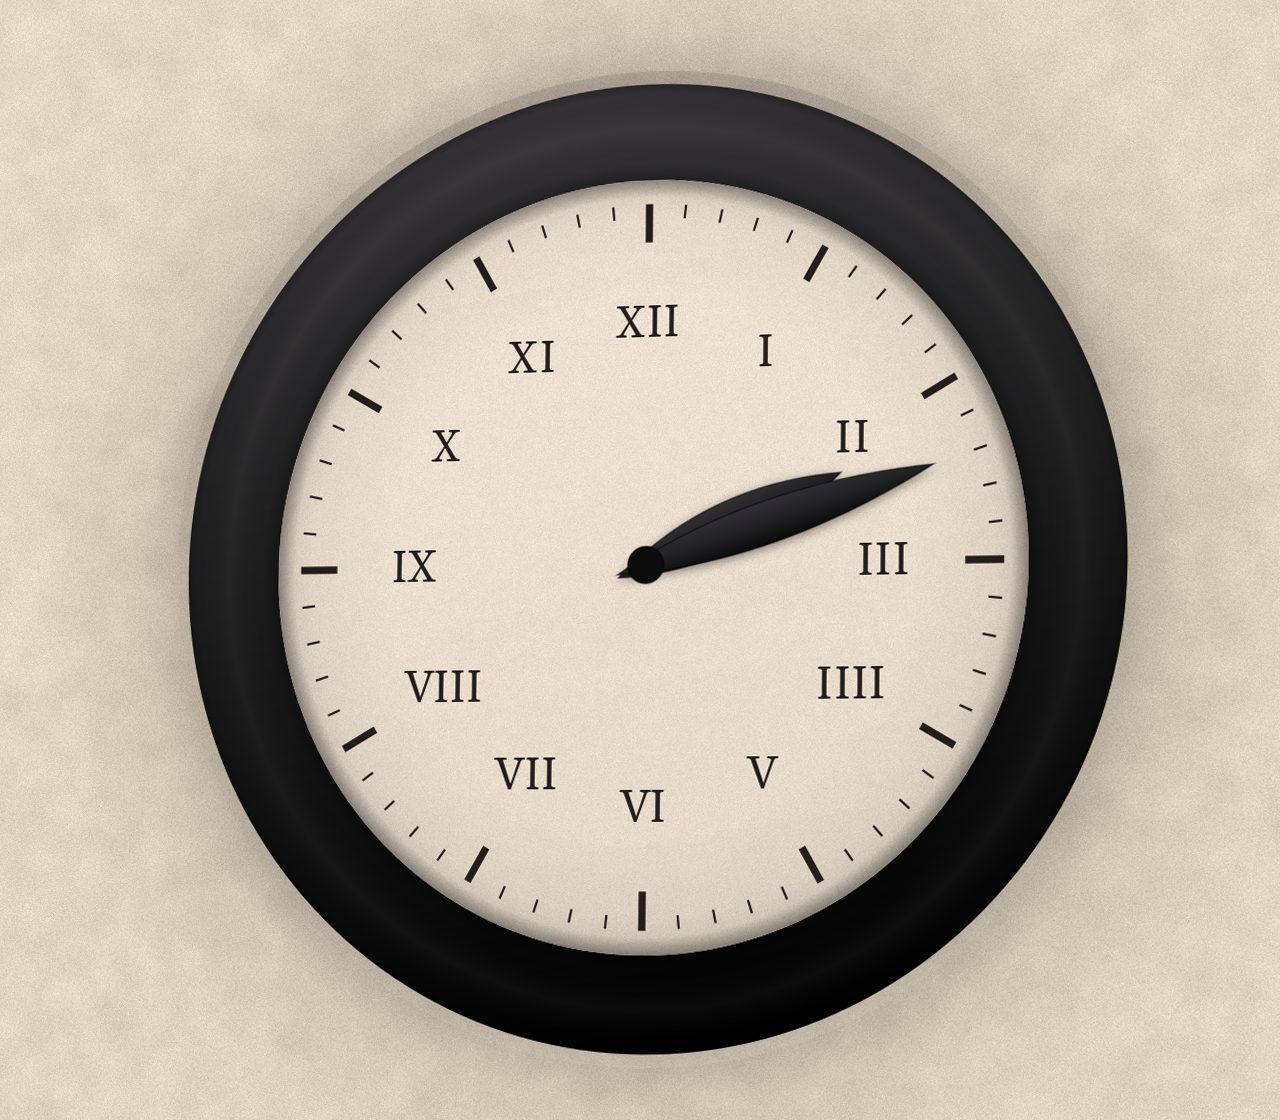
**2:12**
